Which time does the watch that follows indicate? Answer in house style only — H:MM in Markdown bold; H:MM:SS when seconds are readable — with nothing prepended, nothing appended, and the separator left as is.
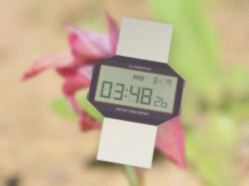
**3:48:26**
